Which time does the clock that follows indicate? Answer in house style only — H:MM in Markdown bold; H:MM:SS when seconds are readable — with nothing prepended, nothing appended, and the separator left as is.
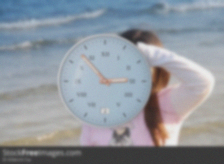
**2:53**
